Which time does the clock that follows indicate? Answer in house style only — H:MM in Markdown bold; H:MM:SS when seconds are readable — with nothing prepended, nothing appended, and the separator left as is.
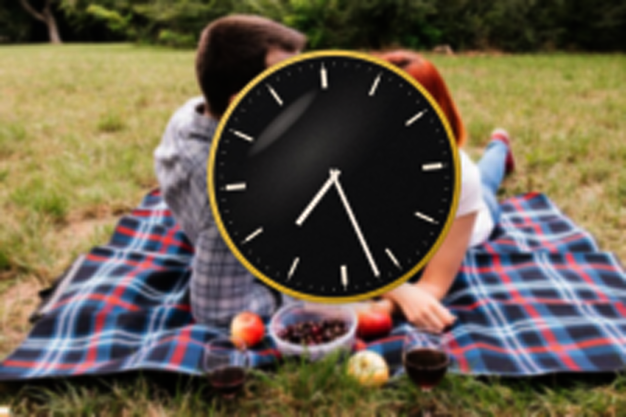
**7:27**
